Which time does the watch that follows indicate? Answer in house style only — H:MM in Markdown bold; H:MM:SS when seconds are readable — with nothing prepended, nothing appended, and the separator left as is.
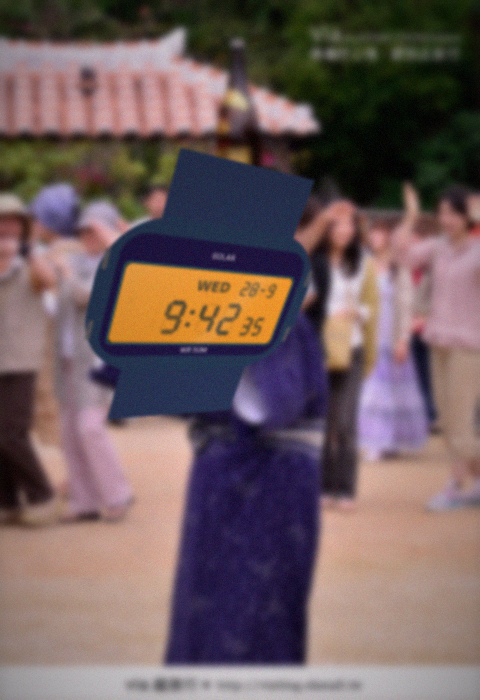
**9:42:35**
